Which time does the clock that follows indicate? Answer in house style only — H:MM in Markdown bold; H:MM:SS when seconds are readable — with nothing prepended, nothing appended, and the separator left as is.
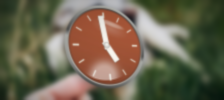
**4:59**
